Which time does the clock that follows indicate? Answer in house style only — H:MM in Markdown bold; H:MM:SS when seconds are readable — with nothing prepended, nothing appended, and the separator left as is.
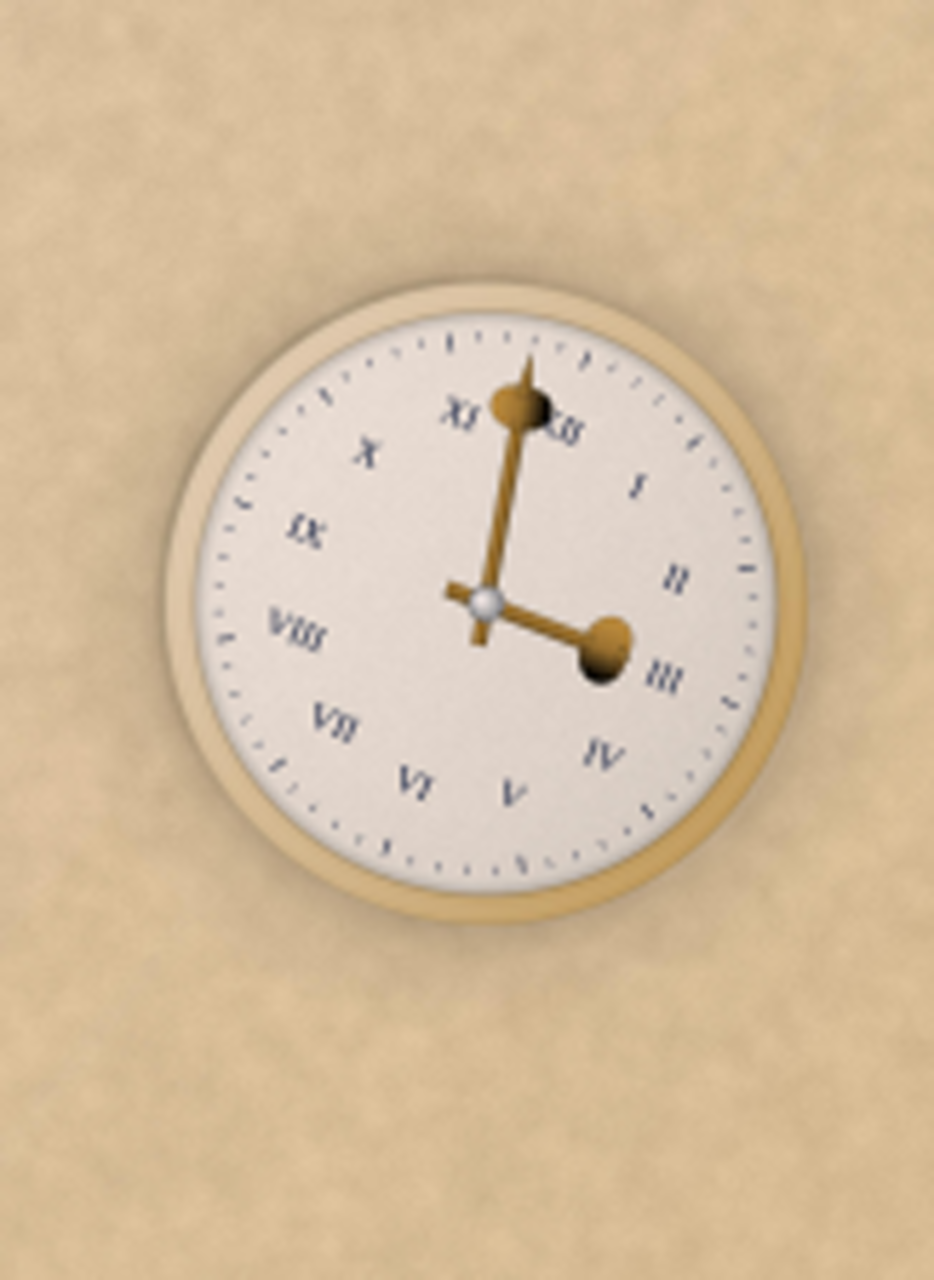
**2:58**
